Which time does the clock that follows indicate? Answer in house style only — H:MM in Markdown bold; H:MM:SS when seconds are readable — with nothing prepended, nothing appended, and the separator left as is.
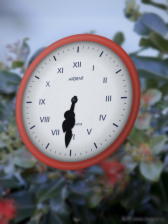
**6:31**
